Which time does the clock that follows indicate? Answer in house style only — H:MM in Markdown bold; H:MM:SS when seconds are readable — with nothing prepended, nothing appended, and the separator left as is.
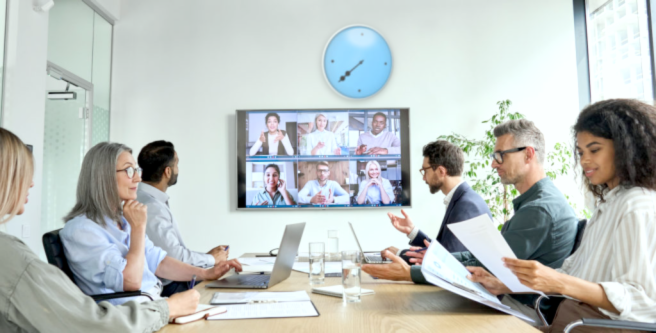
**7:38**
